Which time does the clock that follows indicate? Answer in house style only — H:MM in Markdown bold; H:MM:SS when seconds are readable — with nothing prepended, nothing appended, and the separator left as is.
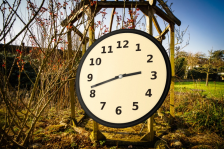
**2:42**
